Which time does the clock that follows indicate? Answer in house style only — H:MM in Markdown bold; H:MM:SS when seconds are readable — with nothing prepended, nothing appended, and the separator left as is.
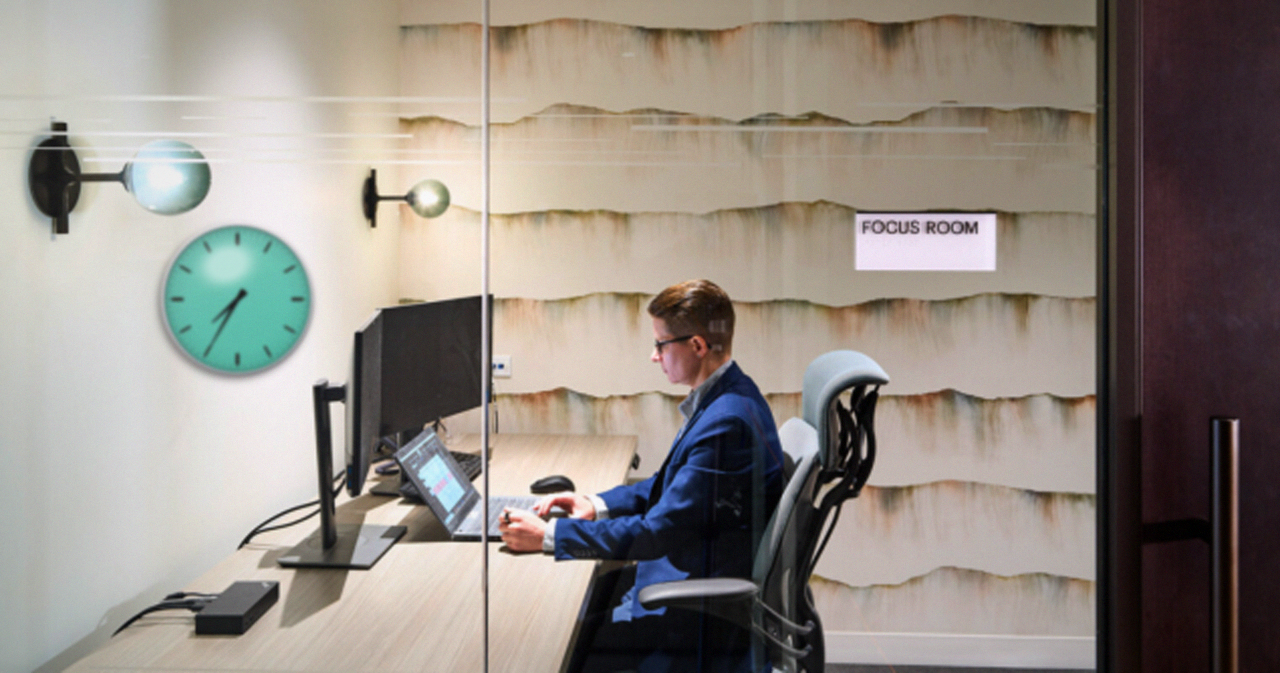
**7:35**
